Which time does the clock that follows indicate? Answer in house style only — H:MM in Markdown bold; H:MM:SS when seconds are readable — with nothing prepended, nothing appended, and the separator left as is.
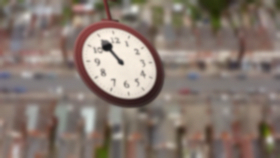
**10:55**
